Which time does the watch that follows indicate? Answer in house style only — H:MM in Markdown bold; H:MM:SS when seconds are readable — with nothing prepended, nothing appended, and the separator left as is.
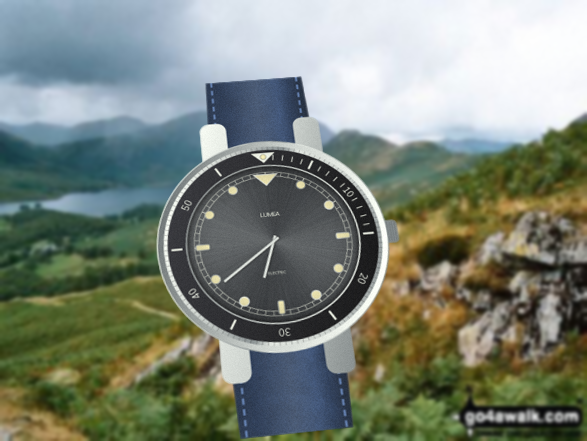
**6:39**
